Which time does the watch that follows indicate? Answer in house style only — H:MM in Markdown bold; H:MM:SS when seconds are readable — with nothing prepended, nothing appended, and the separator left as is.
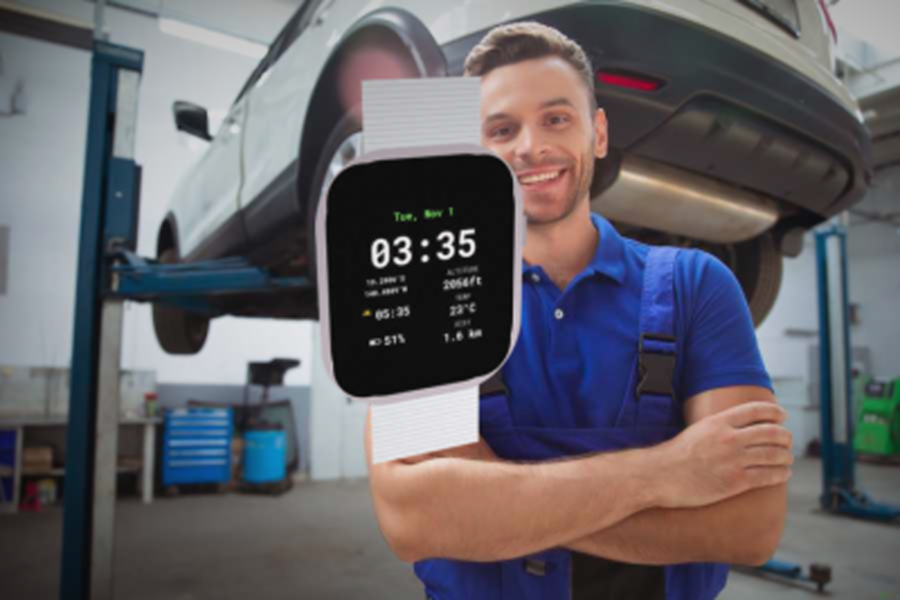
**3:35**
